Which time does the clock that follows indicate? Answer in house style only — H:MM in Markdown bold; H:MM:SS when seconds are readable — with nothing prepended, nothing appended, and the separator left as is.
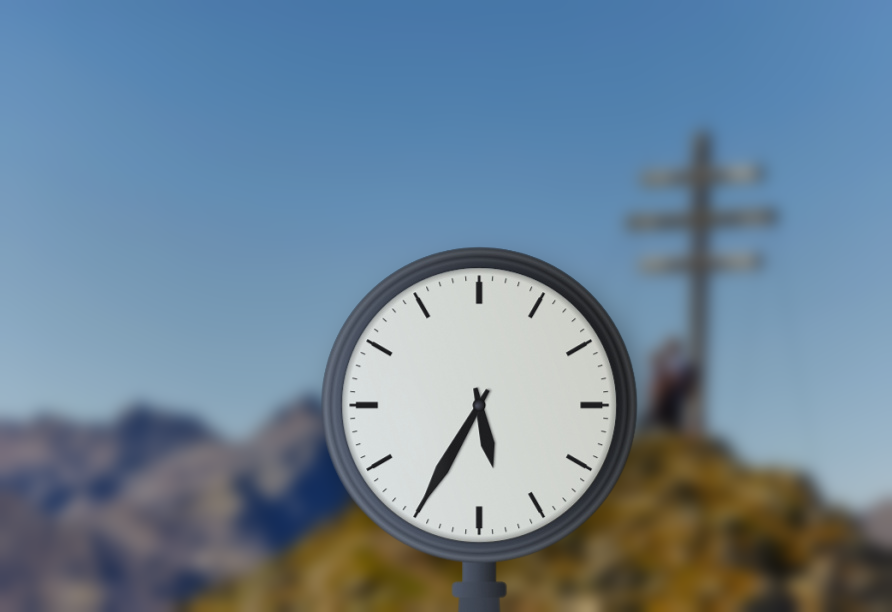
**5:35**
